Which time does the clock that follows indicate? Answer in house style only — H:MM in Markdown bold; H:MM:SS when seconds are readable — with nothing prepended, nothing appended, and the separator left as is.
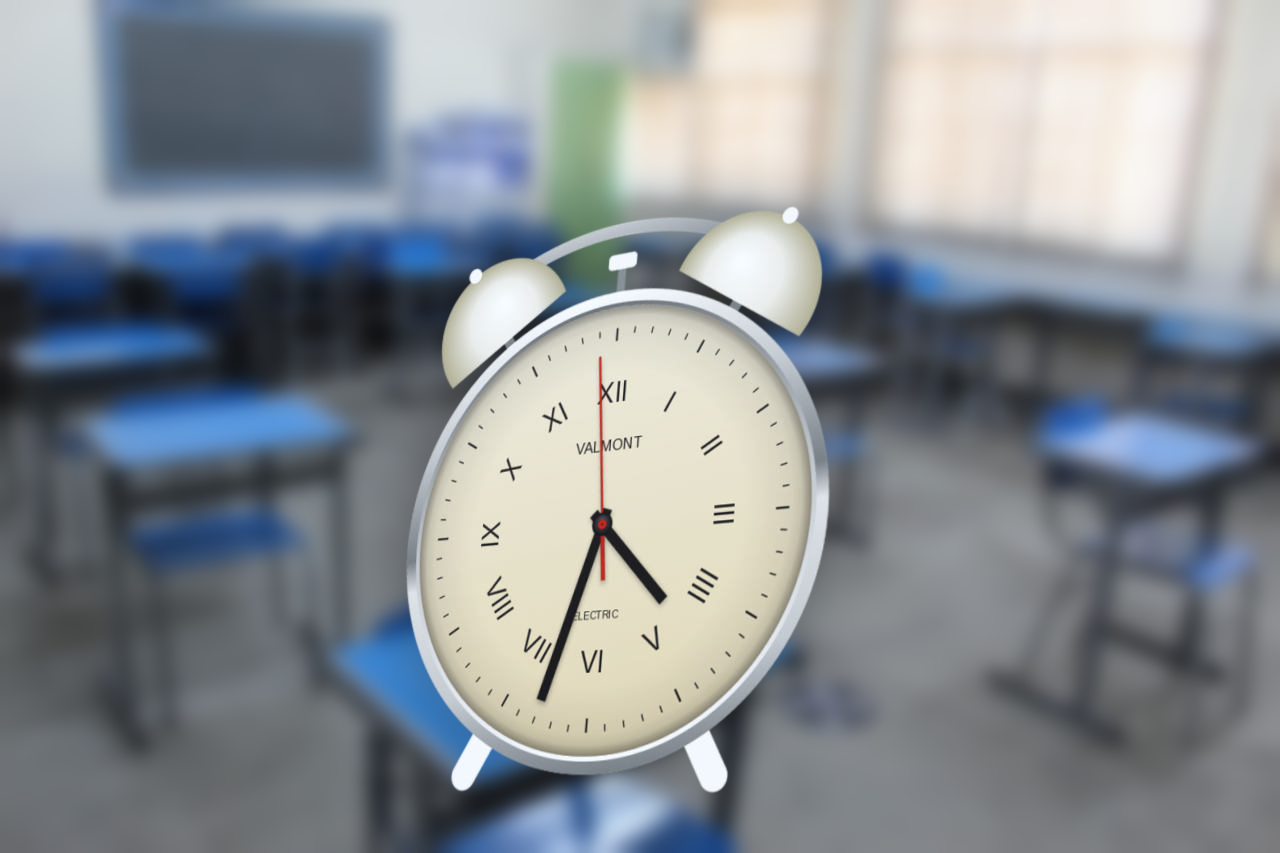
**4:32:59**
